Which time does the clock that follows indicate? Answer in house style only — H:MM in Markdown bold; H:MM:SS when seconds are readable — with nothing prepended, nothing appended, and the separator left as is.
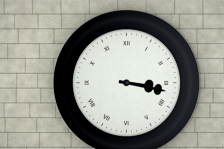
**3:17**
